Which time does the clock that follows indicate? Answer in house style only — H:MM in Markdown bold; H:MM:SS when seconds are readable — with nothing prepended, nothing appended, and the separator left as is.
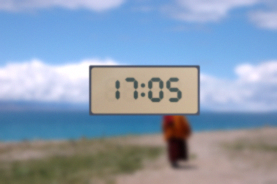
**17:05**
